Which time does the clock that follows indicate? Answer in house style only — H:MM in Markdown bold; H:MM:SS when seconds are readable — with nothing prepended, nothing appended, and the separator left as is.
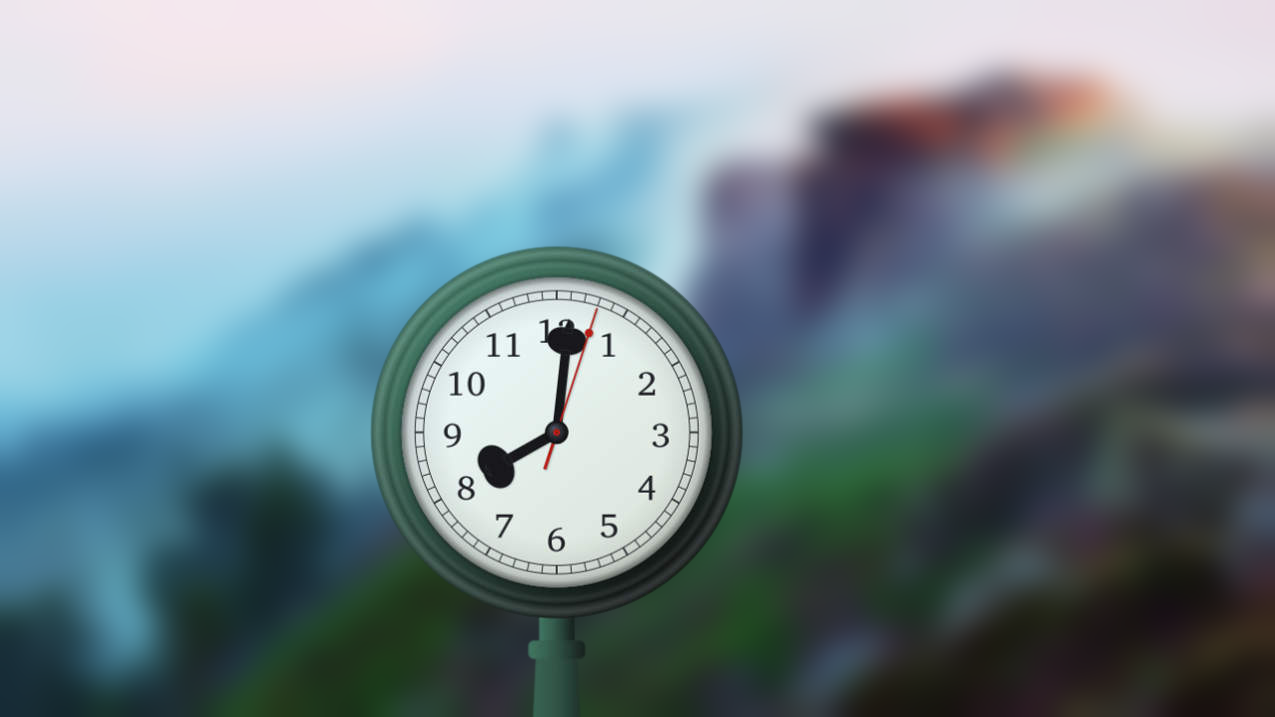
**8:01:03**
